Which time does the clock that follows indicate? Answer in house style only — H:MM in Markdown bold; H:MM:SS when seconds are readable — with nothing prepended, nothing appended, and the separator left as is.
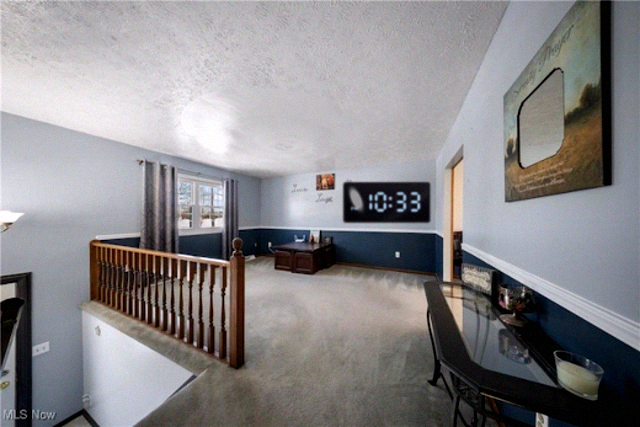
**10:33**
